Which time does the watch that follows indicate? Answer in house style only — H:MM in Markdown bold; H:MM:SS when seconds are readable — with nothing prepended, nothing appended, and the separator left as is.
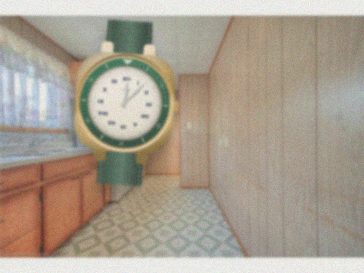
**12:07**
